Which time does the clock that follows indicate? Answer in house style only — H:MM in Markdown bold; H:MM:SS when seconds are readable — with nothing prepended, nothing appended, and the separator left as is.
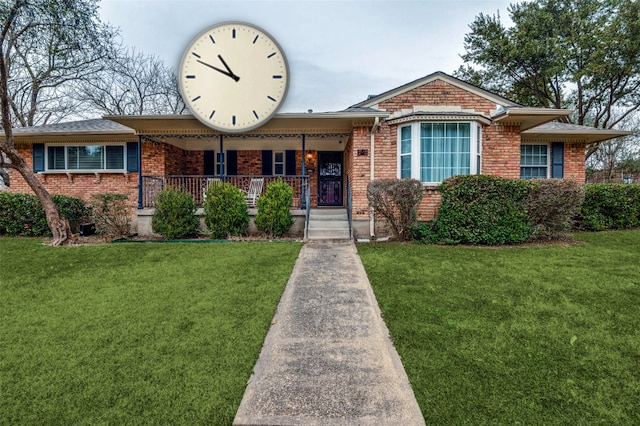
**10:49**
